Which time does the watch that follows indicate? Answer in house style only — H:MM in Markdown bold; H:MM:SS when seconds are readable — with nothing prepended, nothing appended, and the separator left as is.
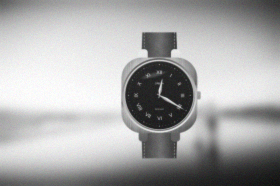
**12:20**
